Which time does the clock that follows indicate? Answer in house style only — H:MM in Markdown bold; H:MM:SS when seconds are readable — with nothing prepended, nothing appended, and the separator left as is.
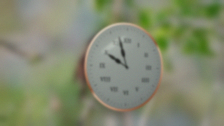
**9:57**
